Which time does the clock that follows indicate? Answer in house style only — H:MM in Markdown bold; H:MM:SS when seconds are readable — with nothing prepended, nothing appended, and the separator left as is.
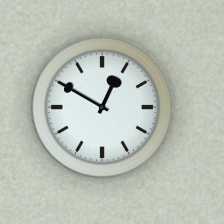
**12:50**
